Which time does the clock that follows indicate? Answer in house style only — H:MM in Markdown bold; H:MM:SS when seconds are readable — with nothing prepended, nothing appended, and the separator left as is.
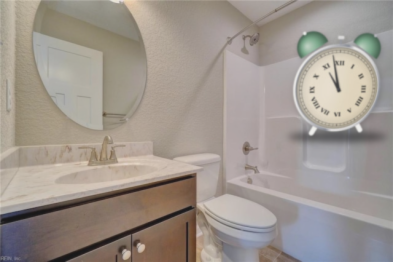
**10:58**
